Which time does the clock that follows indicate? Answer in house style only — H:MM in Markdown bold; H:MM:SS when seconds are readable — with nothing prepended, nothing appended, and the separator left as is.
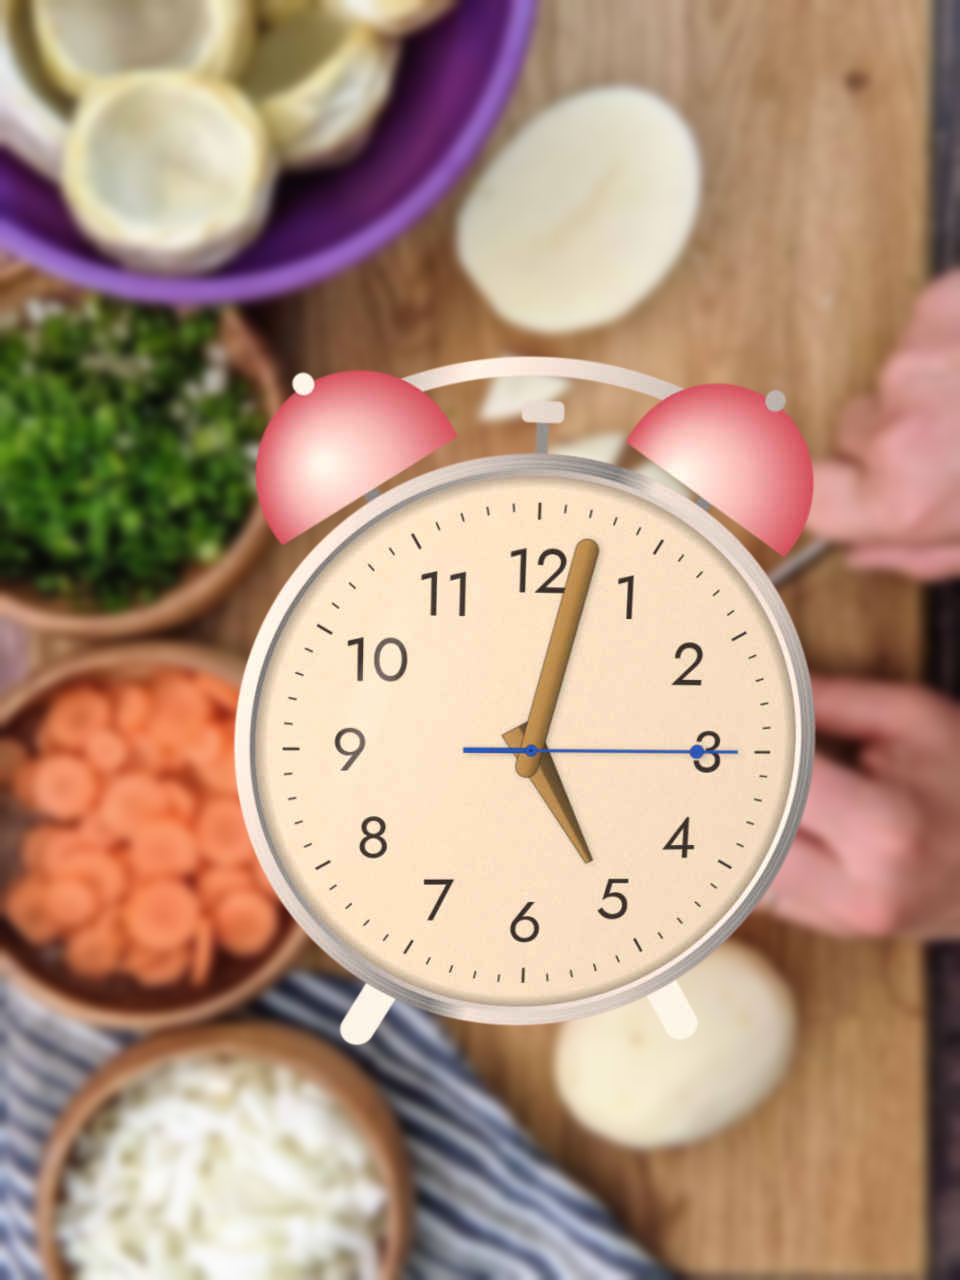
**5:02:15**
